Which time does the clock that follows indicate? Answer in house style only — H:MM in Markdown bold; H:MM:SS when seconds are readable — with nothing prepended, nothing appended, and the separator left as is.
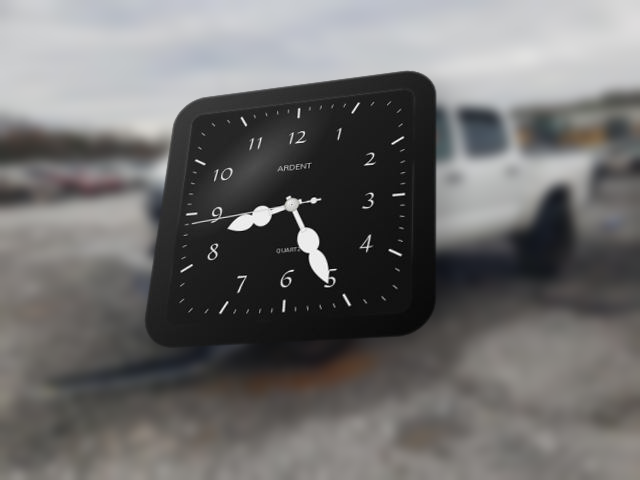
**8:25:44**
